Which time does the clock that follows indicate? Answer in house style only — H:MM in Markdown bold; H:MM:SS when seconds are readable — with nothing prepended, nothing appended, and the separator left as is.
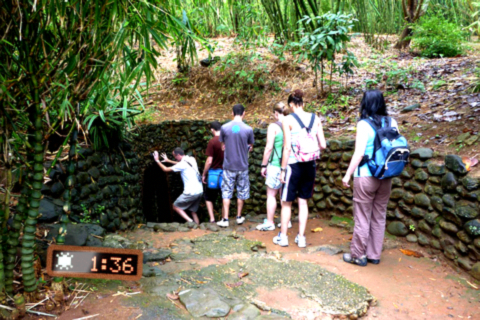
**1:36**
